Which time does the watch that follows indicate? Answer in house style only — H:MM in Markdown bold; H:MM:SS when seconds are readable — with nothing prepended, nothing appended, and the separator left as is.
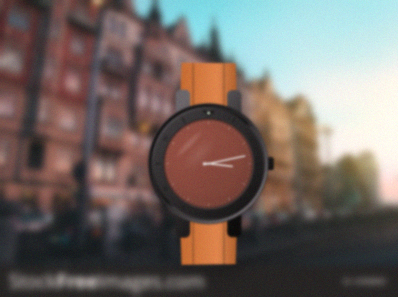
**3:13**
